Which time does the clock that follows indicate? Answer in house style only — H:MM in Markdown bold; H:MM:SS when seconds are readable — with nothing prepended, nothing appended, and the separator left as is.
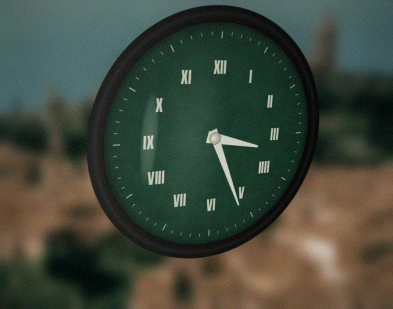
**3:26**
